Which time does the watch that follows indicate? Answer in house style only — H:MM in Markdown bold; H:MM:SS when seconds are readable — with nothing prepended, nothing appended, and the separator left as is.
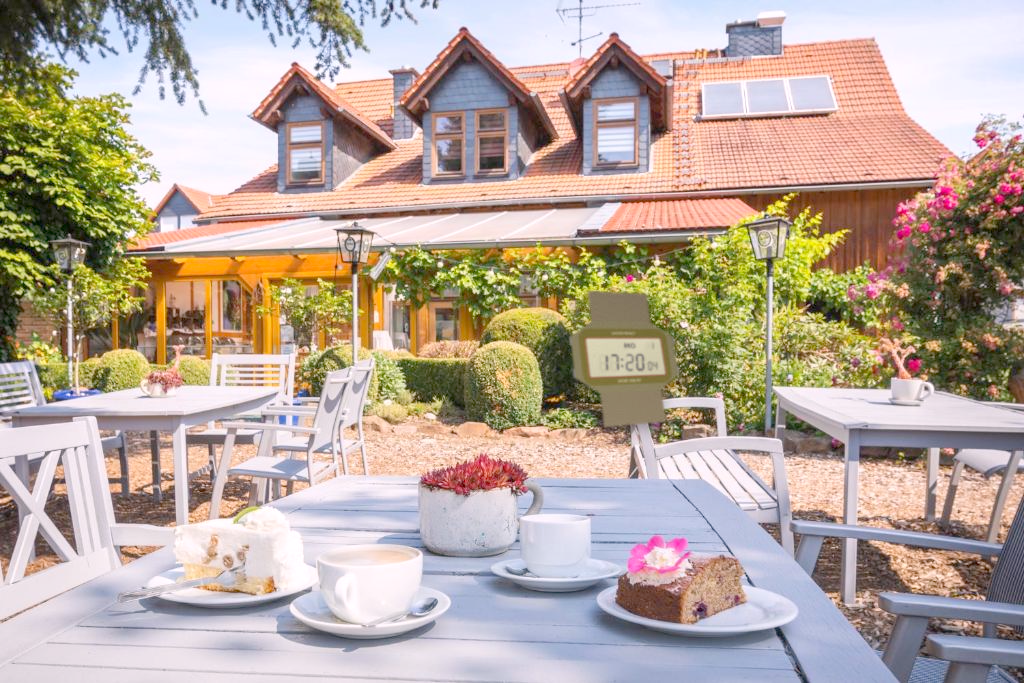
**17:20**
